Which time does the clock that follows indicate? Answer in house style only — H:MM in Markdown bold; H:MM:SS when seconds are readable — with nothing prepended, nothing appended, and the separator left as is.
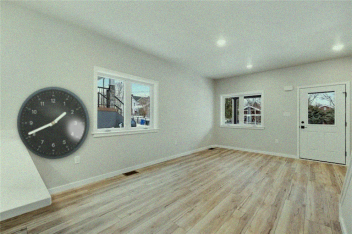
**1:41**
